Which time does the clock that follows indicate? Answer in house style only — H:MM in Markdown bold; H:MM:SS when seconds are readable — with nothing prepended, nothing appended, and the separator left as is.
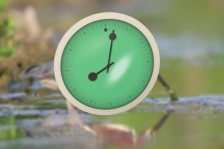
**8:02**
